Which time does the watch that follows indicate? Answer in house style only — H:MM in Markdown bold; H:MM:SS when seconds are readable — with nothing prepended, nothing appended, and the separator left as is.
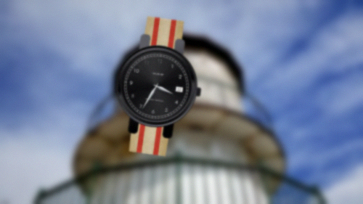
**3:34**
